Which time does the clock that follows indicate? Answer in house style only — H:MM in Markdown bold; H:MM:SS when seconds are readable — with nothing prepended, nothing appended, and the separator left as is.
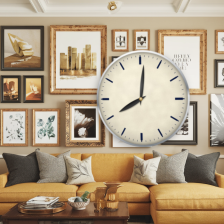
**8:01**
